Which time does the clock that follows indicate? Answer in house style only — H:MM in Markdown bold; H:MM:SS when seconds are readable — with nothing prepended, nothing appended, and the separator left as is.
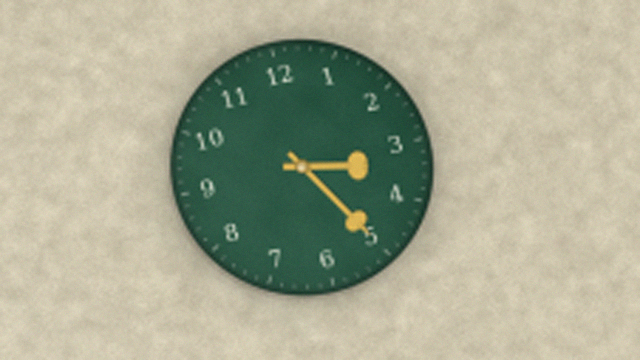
**3:25**
